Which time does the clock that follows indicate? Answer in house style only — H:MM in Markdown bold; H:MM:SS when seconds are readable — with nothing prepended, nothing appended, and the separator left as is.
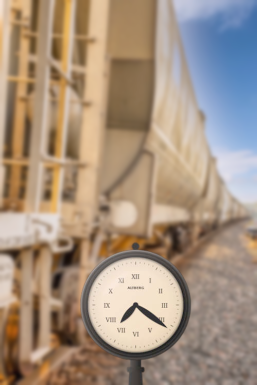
**7:21**
